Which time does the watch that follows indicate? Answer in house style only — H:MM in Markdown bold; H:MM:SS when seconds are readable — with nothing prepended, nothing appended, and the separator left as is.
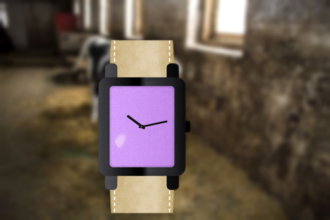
**10:13**
